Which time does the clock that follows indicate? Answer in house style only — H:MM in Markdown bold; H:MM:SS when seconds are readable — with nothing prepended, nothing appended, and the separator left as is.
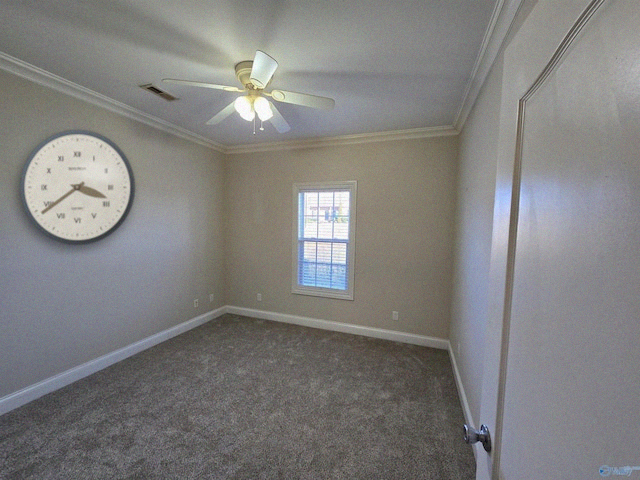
**3:39**
